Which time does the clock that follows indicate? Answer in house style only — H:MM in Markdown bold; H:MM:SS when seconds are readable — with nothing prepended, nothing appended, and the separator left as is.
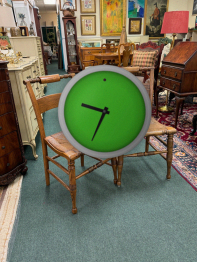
**9:34**
